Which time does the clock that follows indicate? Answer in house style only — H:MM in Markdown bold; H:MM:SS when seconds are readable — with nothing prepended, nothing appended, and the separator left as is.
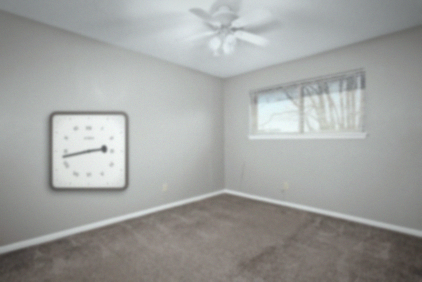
**2:43**
